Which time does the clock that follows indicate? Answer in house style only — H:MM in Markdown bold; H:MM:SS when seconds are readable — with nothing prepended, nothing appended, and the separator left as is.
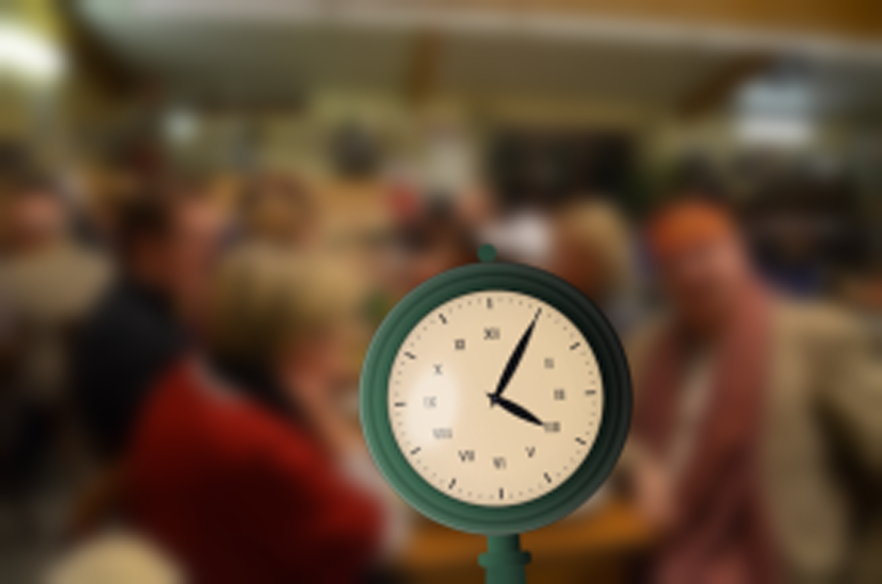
**4:05**
